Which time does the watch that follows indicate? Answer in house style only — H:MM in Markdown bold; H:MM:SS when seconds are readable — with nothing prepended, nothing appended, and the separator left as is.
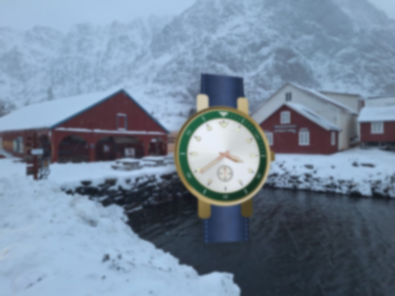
**3:39**
